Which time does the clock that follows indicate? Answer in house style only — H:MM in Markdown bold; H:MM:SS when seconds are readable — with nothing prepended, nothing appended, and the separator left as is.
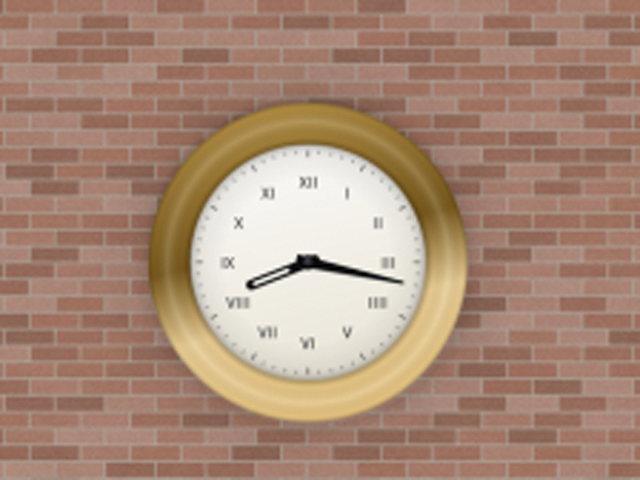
**8:17**
